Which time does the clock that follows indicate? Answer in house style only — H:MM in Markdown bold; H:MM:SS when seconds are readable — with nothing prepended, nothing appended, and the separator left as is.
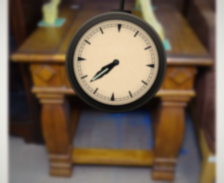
**7:38**
